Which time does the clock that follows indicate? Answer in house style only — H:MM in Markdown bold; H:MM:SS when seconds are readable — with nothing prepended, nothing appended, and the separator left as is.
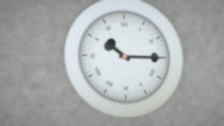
**10:15**
